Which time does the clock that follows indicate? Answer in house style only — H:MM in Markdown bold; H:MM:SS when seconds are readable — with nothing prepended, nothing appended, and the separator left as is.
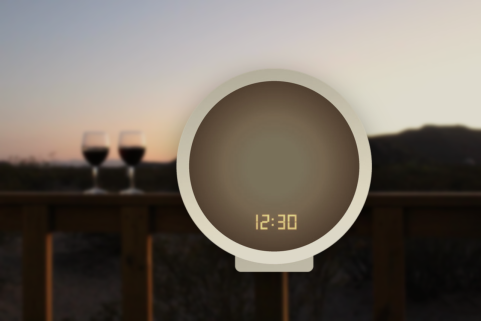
**12:30**
